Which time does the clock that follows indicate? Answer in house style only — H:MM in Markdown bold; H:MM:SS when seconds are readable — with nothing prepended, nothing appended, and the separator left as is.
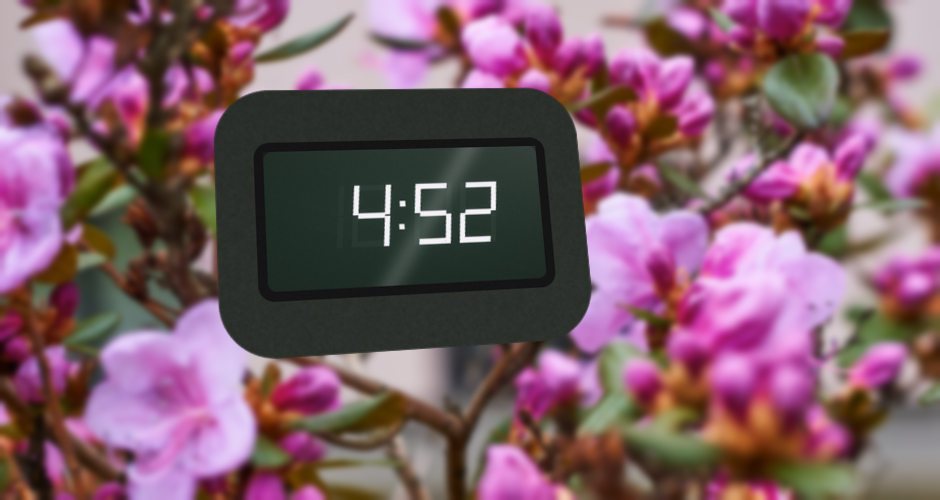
**4:52**
